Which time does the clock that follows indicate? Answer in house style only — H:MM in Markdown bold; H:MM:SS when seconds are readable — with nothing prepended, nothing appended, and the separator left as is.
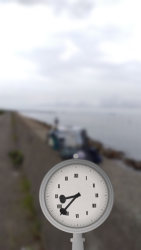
**8:37**
